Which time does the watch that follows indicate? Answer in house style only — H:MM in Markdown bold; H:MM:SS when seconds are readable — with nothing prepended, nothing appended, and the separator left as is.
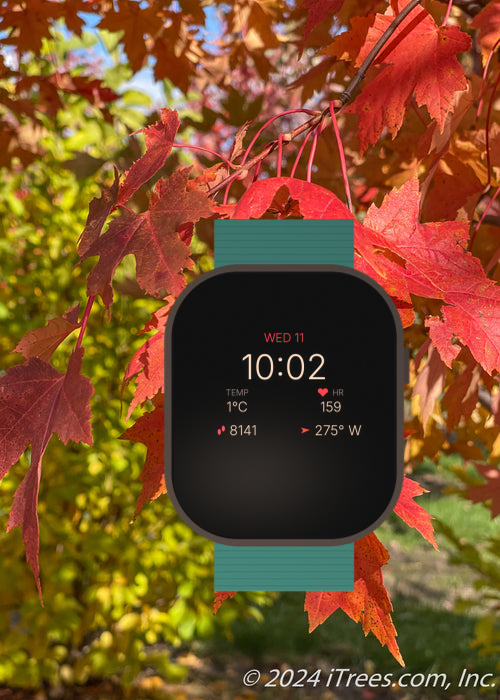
**10:02**
